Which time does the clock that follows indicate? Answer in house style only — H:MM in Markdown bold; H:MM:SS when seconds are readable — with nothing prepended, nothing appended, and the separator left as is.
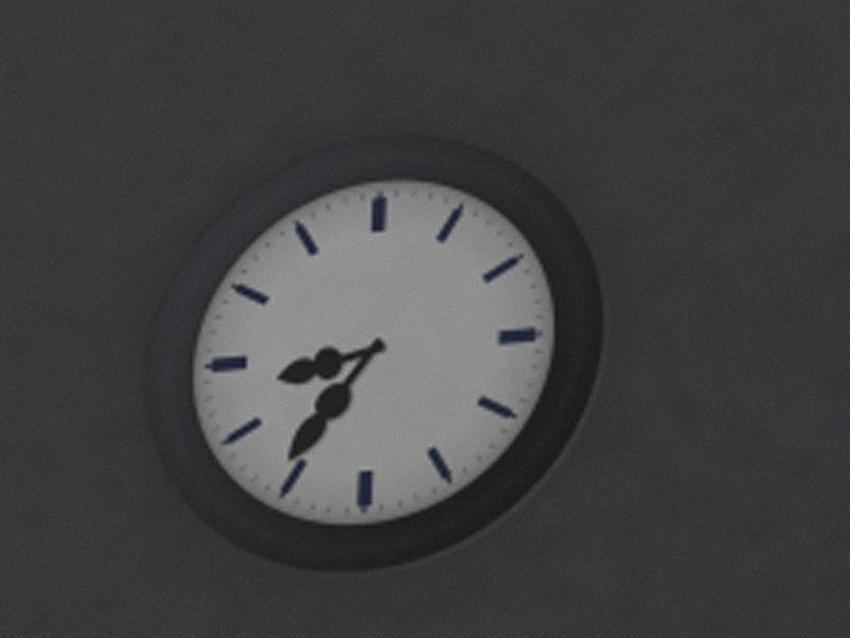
**8:36**
